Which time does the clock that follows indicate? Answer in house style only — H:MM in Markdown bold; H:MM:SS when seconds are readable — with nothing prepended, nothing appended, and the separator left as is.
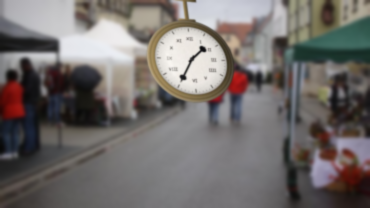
**1:35**
